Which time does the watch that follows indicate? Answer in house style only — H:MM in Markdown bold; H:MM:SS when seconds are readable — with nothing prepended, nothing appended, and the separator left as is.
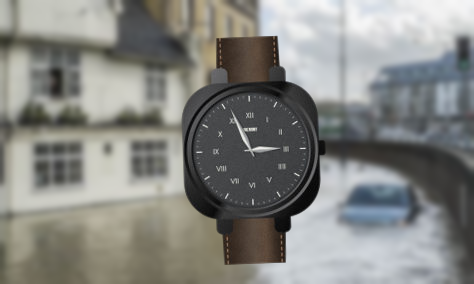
**2:56**
